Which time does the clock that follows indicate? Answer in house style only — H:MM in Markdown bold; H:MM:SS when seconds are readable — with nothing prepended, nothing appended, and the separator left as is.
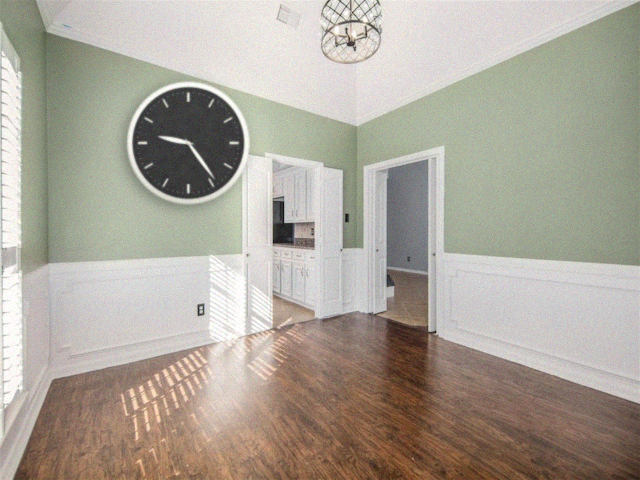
**9:24**
